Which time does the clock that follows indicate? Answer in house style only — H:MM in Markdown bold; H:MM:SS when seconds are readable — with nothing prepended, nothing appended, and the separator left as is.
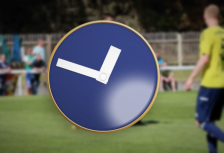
**12:48**
